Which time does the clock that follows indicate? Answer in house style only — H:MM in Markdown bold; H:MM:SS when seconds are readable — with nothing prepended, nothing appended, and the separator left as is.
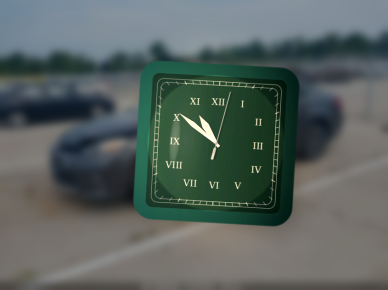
**10:51:02**
